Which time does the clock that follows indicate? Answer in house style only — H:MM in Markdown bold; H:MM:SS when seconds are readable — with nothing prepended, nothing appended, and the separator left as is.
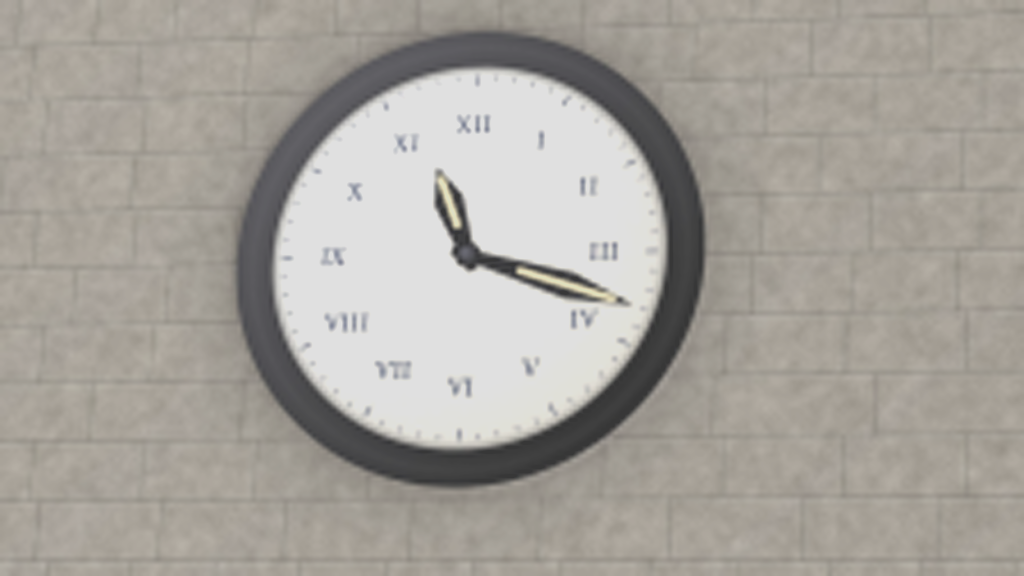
**11:18**
